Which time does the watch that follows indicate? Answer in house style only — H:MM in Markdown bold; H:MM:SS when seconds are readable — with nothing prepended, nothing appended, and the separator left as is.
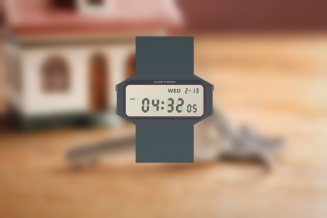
**4:32:05**
